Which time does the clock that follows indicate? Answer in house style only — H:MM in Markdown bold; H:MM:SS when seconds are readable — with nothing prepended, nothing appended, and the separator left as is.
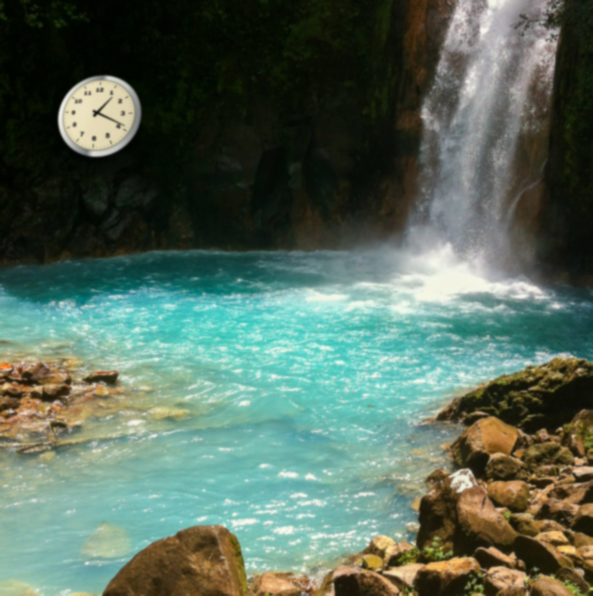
**1:19**
